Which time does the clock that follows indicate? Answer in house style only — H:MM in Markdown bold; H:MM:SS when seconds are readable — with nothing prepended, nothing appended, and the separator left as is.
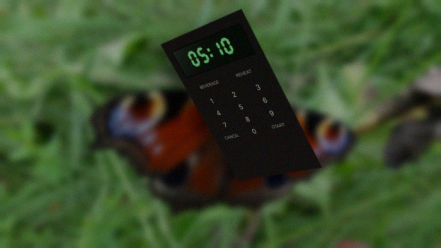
**5:10**
